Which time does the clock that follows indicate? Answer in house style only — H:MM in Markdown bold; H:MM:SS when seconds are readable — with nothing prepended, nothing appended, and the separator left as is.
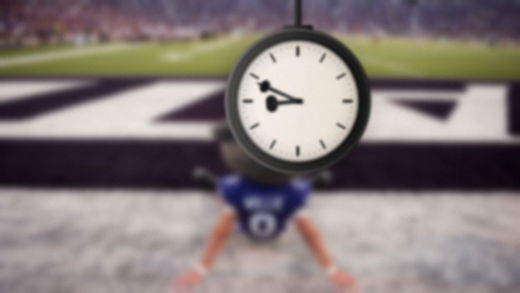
**8:49**
